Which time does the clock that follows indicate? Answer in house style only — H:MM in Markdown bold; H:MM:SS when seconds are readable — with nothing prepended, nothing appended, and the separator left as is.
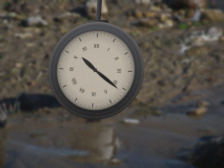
**10:21**
